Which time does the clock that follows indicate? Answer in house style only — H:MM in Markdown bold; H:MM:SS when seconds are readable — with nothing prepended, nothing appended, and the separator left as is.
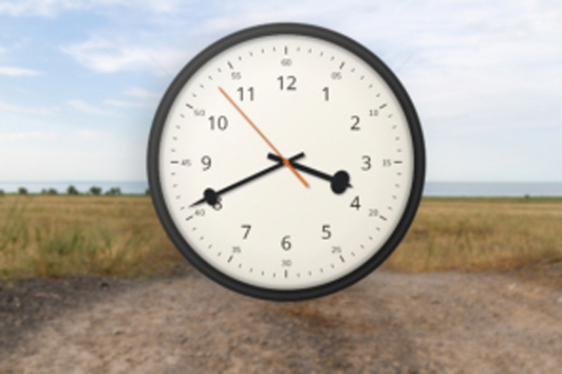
**3:40:53**
